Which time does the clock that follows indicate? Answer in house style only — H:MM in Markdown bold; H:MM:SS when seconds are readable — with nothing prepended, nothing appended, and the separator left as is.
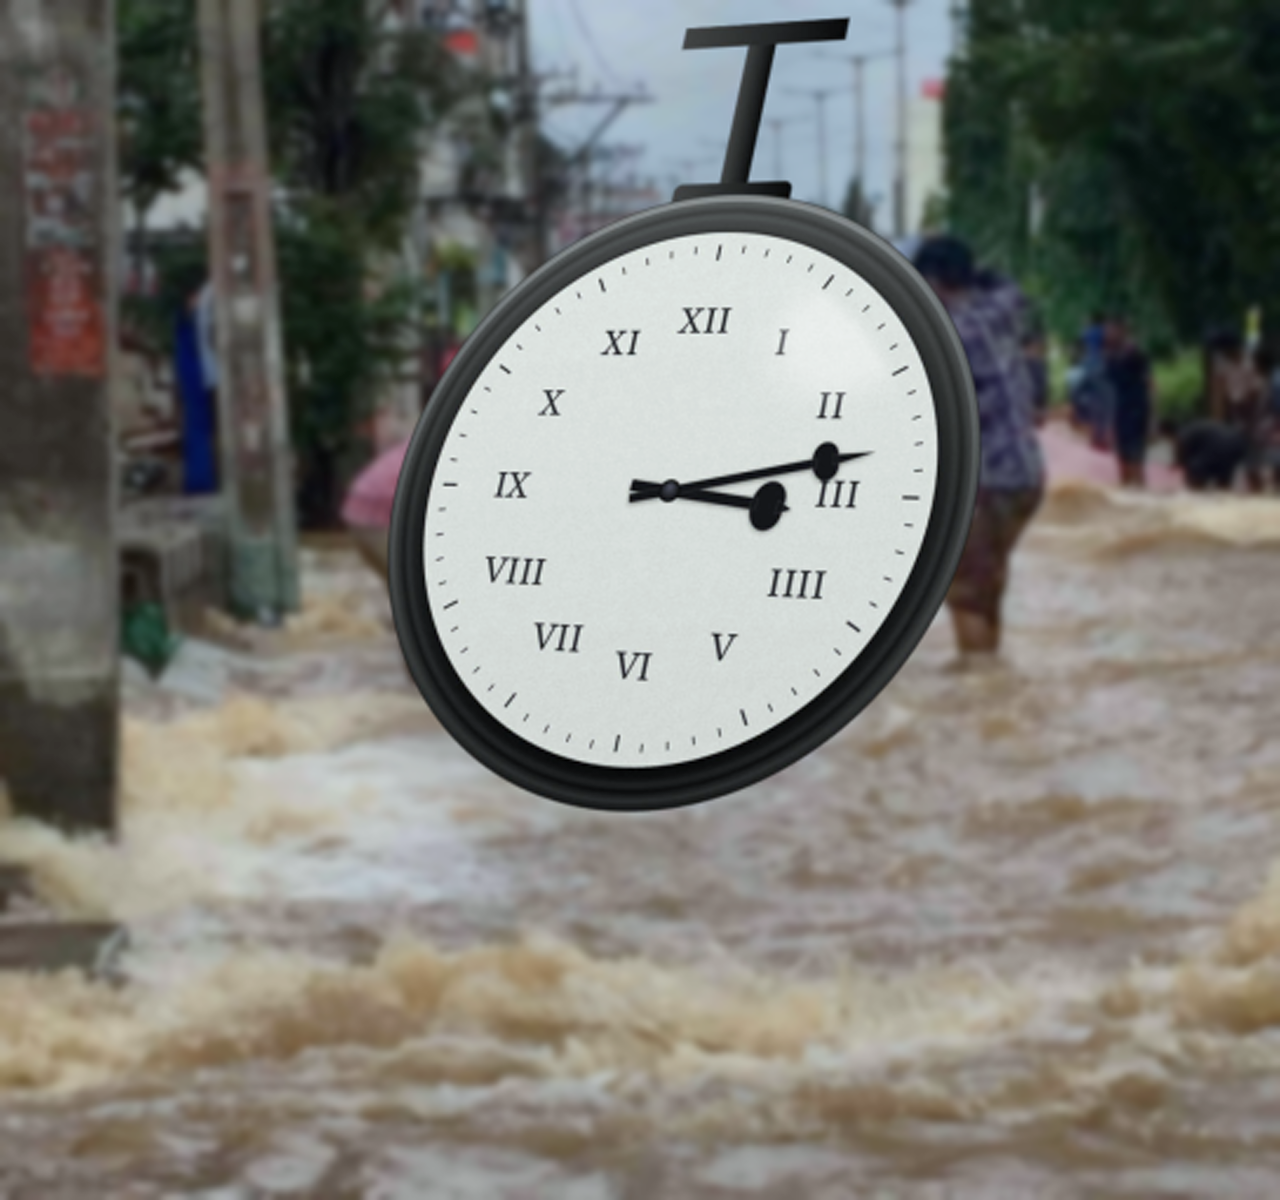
**3:13**
